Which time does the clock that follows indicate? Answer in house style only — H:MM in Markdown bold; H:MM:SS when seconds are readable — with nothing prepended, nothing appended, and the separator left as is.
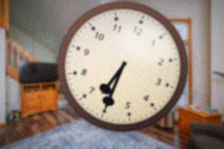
**6:30**
